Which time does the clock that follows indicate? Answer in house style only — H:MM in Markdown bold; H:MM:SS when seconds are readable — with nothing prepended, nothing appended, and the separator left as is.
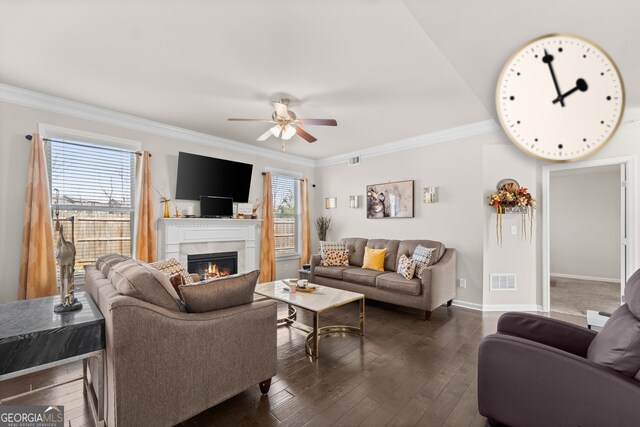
**1:57**
